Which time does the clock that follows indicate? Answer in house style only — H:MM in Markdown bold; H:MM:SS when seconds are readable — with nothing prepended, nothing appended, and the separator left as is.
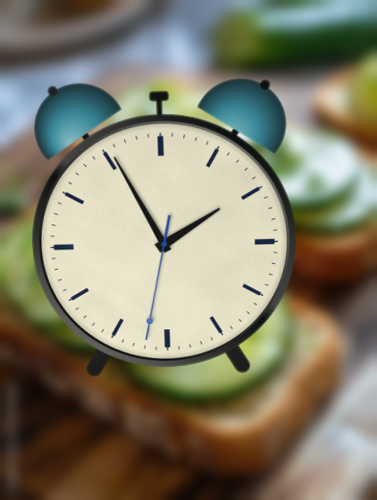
**1:55:32**
